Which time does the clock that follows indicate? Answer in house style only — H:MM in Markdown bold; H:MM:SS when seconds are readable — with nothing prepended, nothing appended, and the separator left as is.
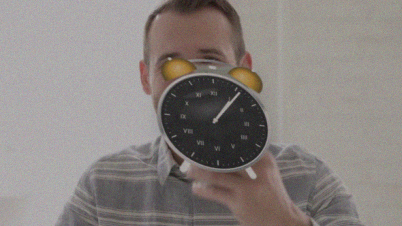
**1:06**
